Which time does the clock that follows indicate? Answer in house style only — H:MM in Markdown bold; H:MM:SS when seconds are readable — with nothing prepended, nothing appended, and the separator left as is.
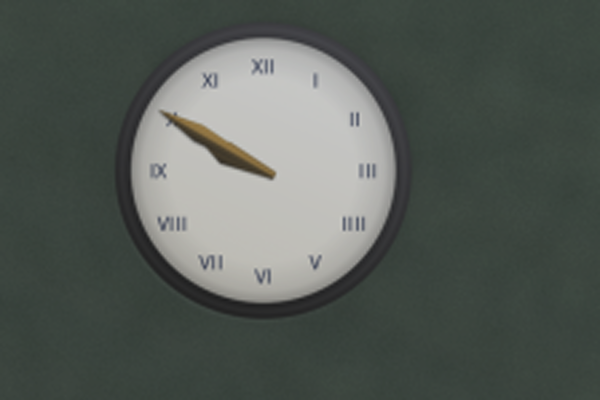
**9:50**
